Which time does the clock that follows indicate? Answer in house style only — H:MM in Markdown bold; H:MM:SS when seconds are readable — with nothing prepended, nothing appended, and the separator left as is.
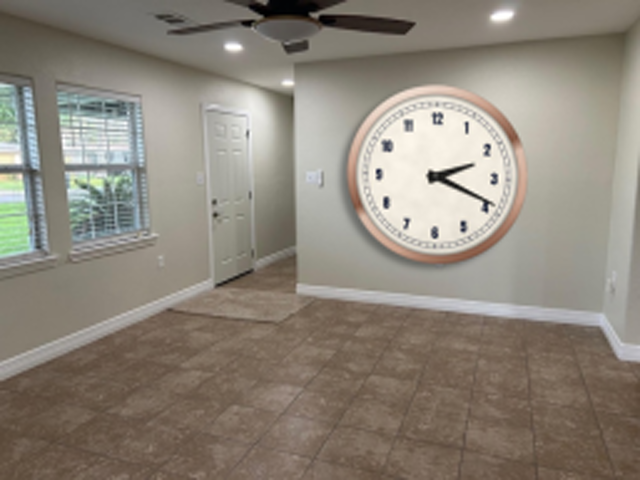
**2:19**
